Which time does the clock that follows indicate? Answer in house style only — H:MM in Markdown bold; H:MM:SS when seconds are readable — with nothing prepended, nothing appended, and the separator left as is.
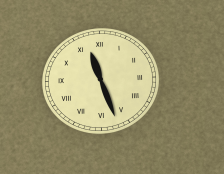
**11:27**
